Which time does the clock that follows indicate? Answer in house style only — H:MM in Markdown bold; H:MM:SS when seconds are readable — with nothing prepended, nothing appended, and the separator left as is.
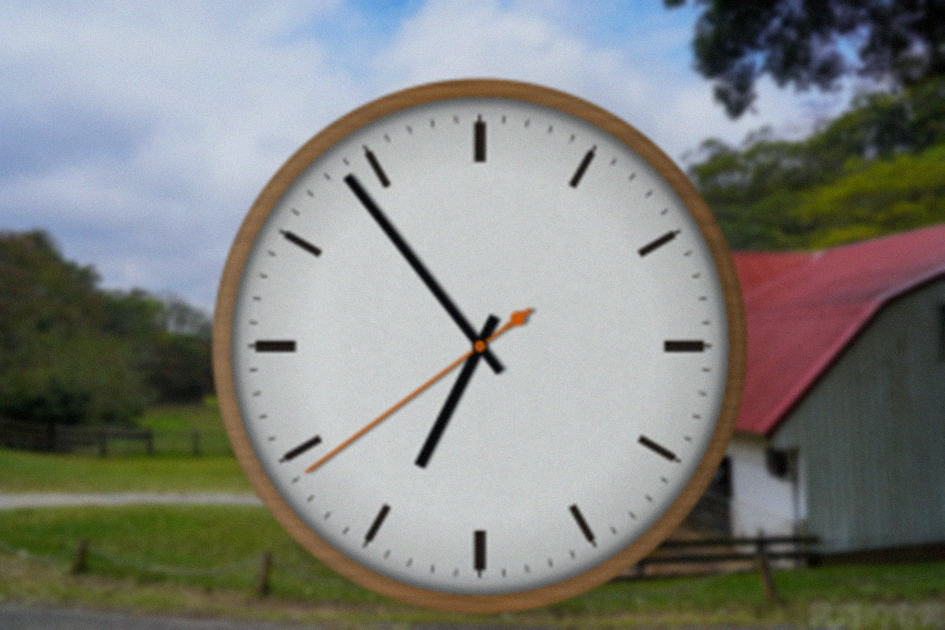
**6:53:39**
